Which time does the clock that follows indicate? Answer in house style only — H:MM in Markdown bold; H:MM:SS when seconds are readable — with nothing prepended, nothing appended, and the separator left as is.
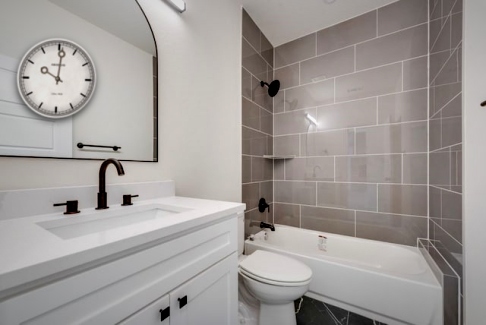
**10:01**
